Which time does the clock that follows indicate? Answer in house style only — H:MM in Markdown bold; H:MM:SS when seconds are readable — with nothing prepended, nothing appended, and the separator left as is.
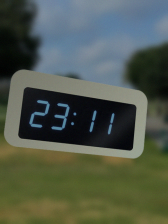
**23:11**
